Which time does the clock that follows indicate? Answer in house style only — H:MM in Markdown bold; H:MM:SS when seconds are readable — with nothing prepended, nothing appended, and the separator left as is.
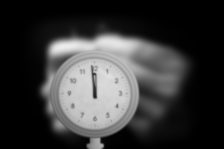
**11:59**
